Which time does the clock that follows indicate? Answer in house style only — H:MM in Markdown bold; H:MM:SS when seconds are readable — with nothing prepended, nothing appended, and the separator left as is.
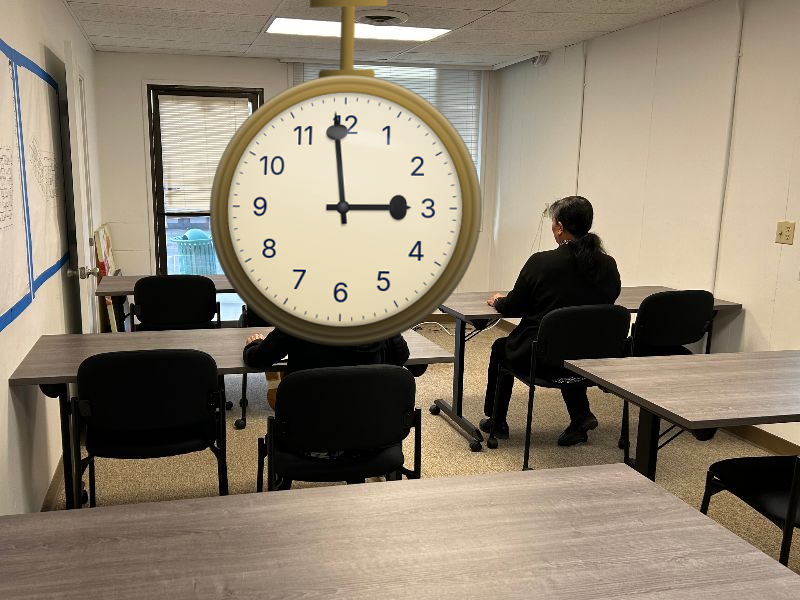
**2:59**
